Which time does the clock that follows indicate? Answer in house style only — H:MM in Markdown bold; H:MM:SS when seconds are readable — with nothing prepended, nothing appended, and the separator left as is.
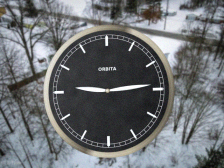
**9:14**
